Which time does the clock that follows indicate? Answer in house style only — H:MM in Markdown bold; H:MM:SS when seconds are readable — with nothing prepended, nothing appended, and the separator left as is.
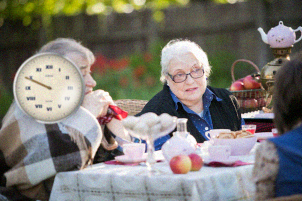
**9:49**
